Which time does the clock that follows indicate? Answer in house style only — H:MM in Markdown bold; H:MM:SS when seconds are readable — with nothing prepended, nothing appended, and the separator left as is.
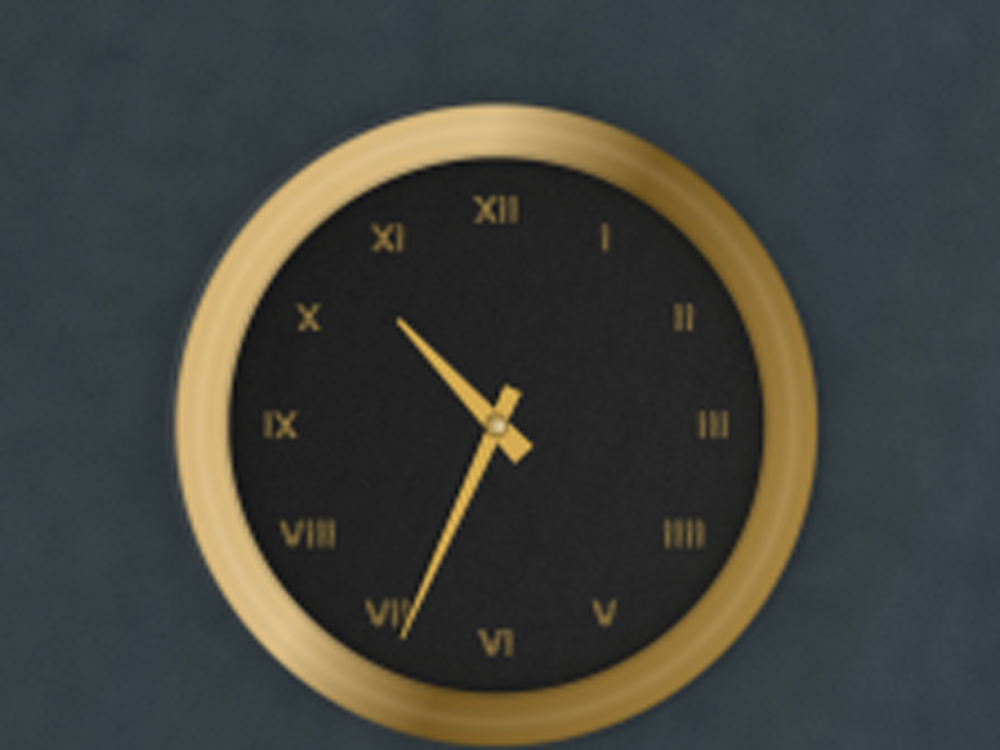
**10:34**
